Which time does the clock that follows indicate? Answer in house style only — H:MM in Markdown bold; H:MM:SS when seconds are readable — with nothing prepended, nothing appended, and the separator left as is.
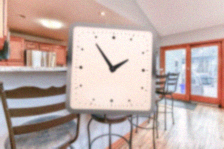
**1:54**
